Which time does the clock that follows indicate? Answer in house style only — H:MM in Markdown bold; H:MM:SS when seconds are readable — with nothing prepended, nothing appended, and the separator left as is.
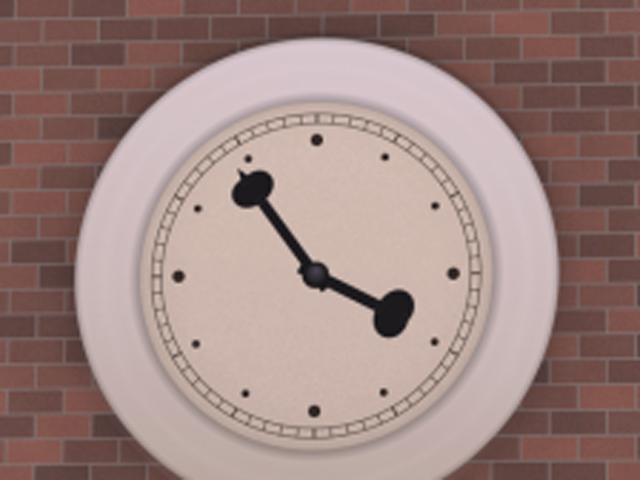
**3:54**
